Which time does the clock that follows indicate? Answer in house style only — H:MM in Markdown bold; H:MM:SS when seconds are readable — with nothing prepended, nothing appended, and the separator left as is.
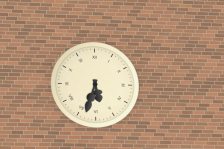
**5:33**
